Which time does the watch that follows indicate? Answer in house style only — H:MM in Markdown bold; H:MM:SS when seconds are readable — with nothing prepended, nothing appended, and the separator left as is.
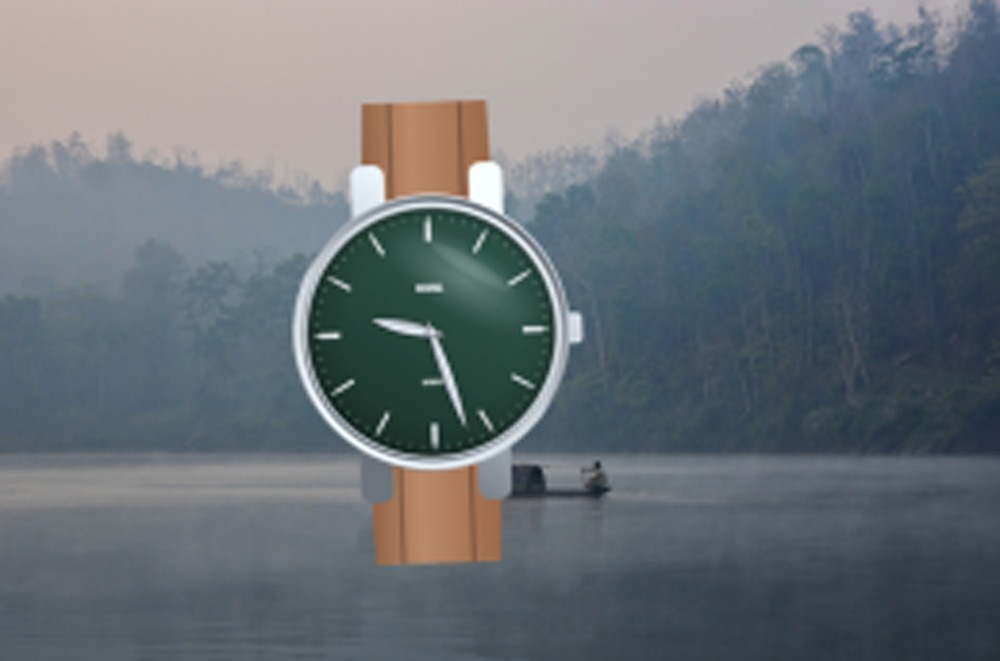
**9:27**
